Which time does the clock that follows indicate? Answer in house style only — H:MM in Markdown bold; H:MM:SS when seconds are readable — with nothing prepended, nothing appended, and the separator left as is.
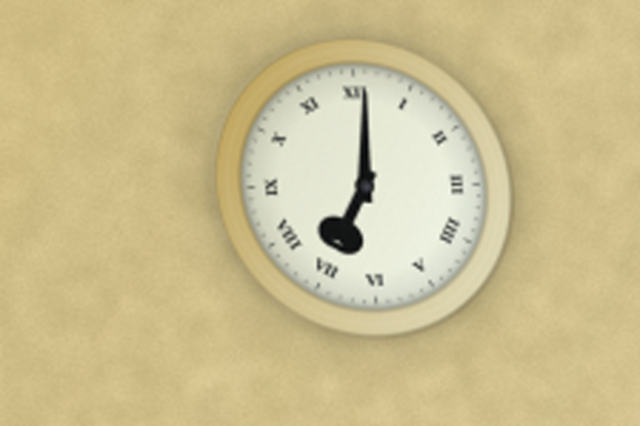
**7:01**
